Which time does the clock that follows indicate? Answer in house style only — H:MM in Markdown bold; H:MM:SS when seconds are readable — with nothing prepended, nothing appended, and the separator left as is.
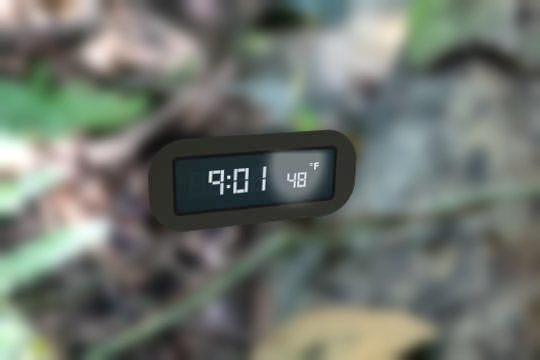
**9:01**
